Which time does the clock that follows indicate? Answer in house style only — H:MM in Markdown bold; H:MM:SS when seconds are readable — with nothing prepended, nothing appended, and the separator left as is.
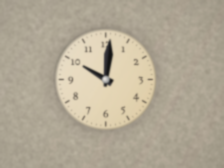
**10:01**
